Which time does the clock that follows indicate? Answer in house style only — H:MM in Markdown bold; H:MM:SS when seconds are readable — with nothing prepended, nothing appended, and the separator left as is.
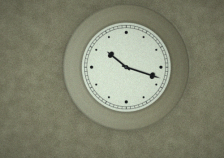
**10:18**
